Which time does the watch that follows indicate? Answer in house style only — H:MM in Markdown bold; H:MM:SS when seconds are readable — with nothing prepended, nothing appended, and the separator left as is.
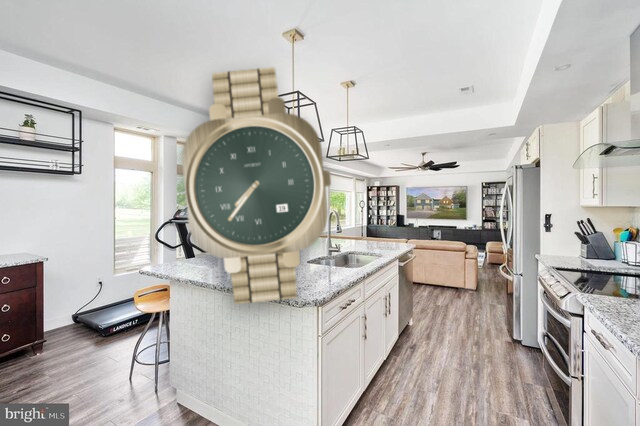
**7:37**
